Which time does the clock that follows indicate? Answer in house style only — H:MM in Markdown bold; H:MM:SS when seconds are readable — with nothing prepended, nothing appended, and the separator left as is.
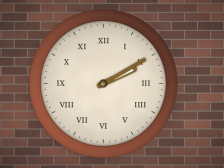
**2:10**
